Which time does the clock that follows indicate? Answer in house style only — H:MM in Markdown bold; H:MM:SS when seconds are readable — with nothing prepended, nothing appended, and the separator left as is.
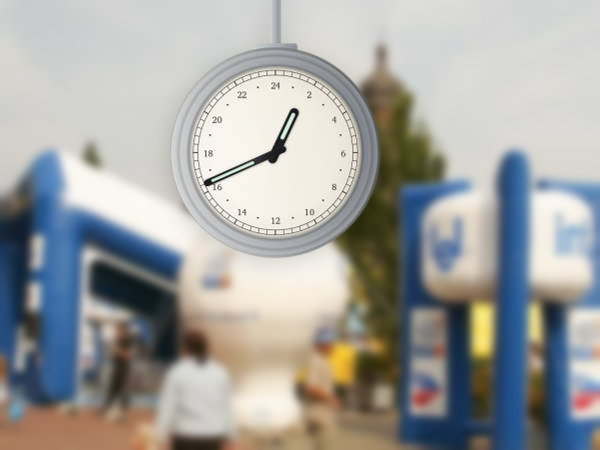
**1:41**
